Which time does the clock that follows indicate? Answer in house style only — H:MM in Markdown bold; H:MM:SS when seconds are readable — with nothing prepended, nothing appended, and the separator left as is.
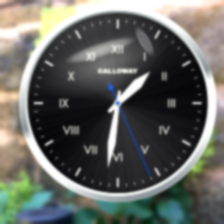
**1:31:26**
